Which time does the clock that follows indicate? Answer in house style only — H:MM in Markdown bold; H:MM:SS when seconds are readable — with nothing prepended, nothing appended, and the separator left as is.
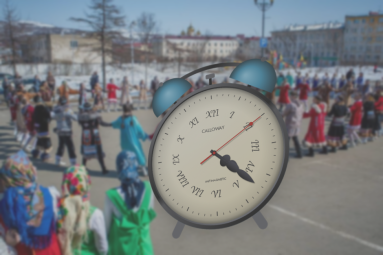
**4:22:10**
